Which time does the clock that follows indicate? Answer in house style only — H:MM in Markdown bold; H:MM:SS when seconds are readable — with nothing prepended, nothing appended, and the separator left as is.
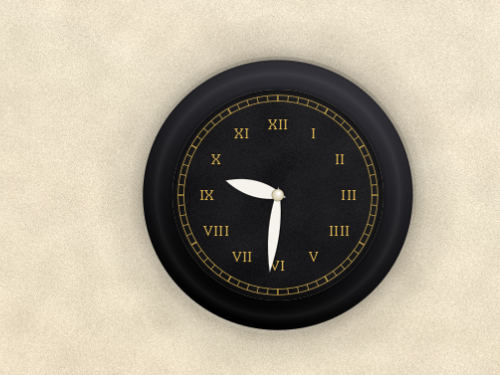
**9:31**
